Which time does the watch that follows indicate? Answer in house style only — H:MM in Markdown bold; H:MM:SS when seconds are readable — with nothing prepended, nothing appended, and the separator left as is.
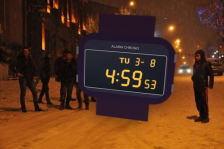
**4:59:53**
